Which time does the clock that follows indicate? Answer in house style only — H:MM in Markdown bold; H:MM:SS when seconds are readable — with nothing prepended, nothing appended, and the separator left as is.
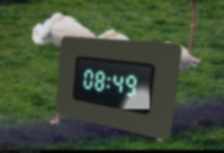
**8:49**
